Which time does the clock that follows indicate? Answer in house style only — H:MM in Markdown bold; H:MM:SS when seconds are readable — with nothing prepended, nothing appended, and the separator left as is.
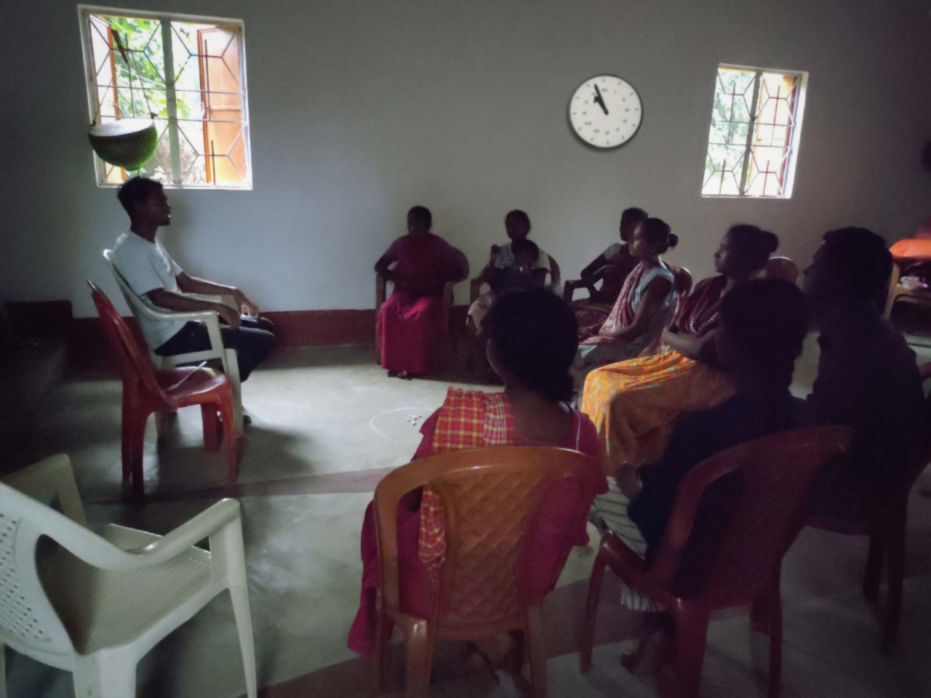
**10:57**
